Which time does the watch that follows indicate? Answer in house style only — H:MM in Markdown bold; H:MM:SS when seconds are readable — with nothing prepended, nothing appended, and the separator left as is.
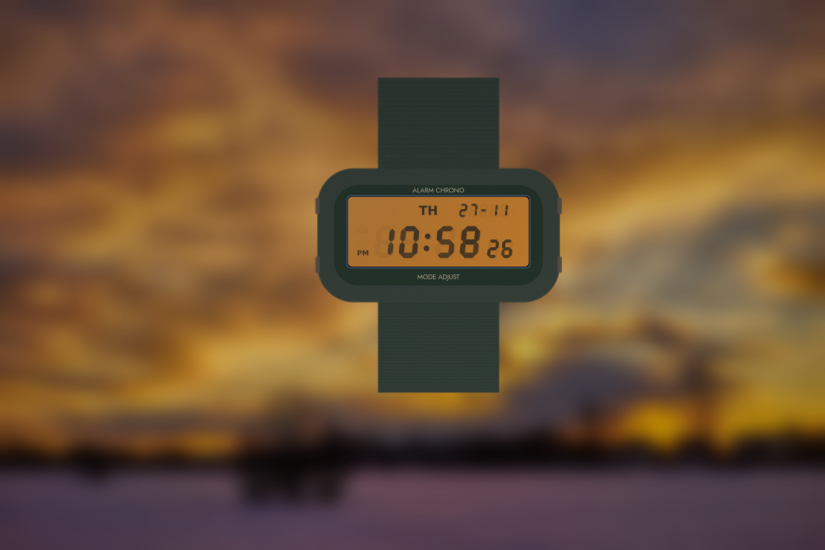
**10:58:26**
